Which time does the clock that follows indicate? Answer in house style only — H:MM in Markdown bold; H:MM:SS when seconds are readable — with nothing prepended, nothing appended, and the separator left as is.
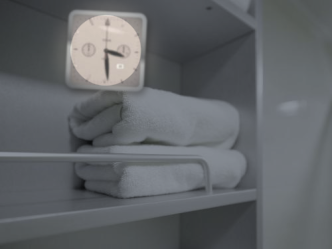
**3:29**
